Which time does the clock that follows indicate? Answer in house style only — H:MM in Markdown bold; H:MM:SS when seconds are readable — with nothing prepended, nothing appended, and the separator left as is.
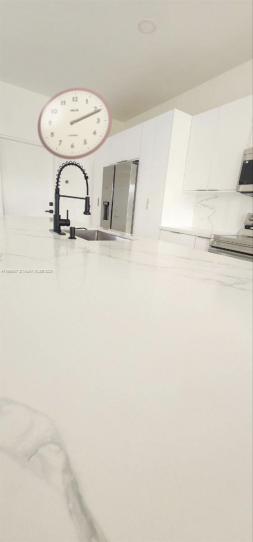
**2:11**
